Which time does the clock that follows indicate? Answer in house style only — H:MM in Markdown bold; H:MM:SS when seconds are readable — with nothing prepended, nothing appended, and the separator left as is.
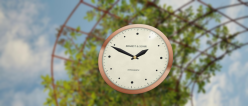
**1:49**
